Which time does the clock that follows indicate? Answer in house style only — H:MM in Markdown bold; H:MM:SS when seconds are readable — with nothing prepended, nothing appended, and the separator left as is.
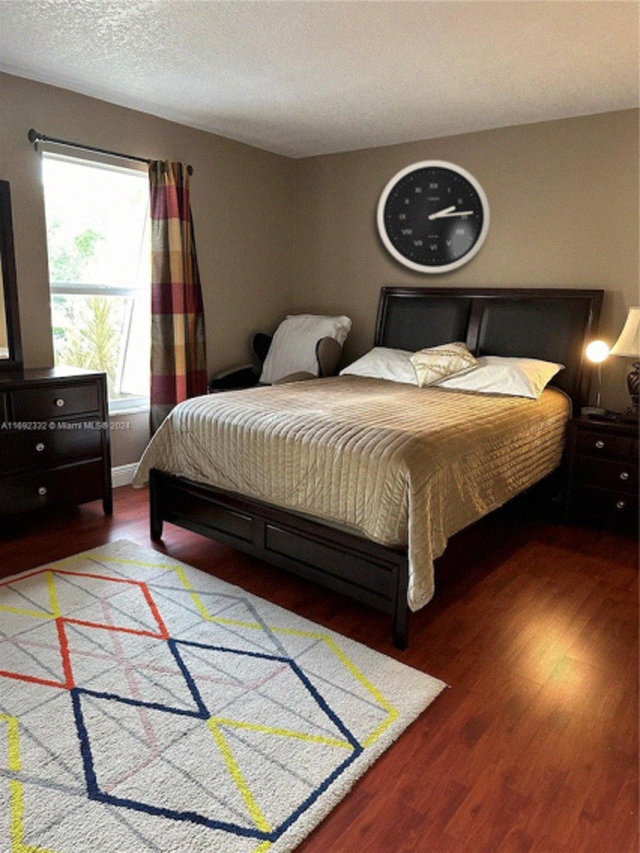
**2:14**
